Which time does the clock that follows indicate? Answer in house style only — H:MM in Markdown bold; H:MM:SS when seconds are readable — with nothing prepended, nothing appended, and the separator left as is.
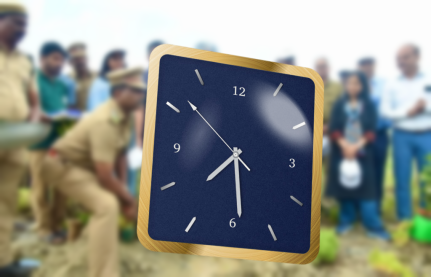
**7:28:52**
